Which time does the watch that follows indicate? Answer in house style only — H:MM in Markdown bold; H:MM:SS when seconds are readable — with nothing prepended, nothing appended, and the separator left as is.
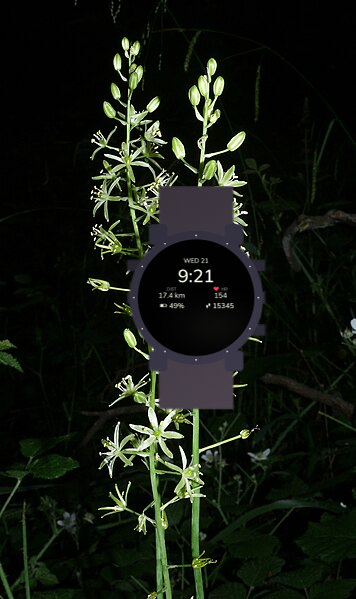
**9:21**
